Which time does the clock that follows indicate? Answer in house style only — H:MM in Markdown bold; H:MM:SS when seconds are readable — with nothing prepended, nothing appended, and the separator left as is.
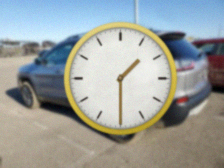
**1:30**
